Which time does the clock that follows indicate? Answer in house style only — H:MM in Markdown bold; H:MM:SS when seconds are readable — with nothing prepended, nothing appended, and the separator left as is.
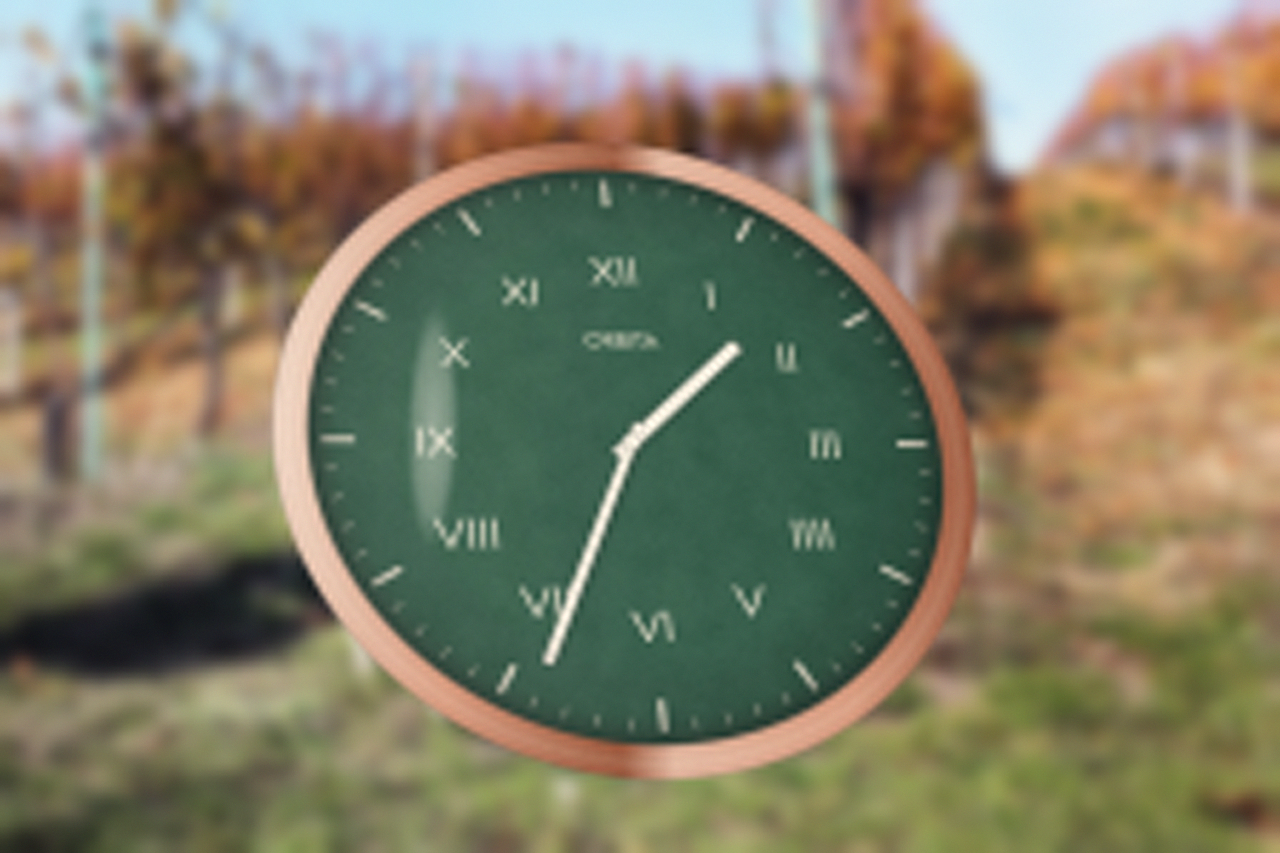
**1:34**
